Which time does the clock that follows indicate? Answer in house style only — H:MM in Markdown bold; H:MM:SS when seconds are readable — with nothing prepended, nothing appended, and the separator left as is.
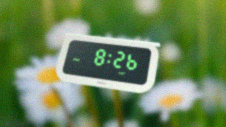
**8:26**
